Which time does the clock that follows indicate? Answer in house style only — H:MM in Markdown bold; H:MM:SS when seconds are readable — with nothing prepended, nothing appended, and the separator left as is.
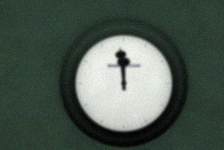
**11:59**
